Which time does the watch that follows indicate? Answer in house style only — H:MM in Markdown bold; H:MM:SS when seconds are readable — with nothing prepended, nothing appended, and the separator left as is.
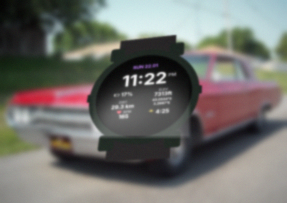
**11:22**
